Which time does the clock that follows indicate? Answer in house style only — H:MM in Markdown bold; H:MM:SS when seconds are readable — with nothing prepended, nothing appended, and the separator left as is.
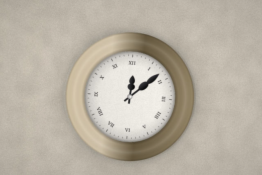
**12:08**
